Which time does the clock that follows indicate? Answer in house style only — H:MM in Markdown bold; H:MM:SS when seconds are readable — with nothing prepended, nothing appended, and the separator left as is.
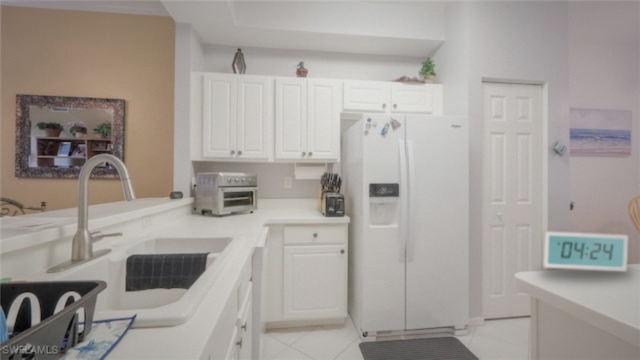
**4:24**
